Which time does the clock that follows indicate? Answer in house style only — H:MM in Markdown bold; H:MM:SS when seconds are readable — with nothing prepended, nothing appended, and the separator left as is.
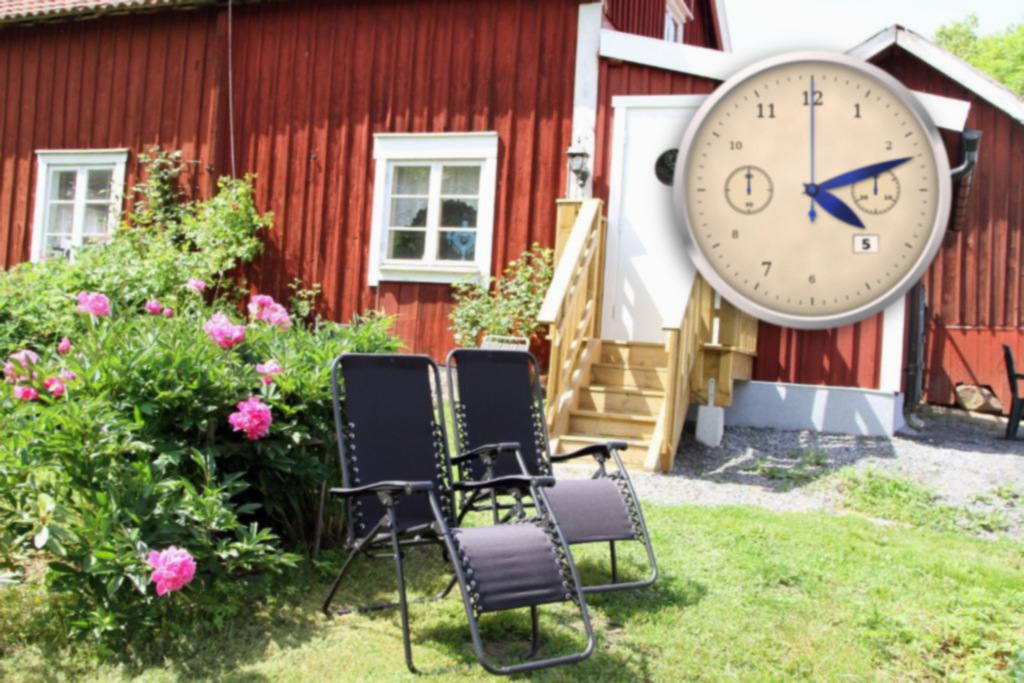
**4:12**
